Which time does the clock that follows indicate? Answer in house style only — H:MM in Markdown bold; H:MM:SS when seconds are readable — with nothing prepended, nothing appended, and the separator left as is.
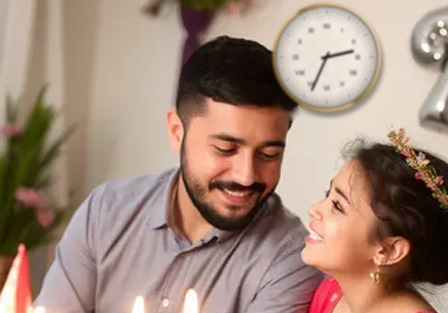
**2:34**
